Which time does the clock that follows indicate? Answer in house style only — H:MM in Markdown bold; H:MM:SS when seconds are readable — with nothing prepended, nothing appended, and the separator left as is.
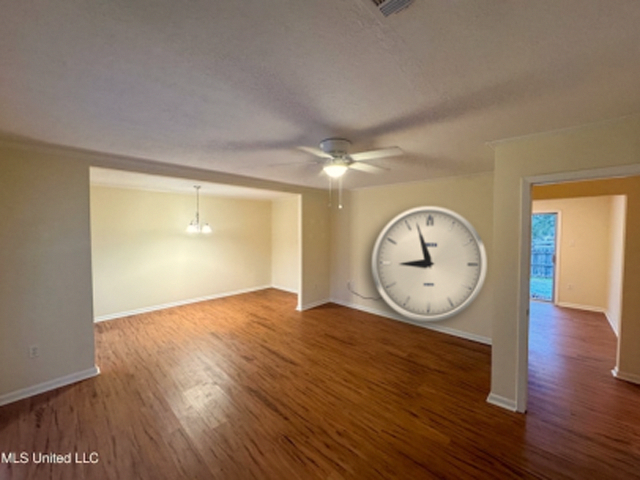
**8:57**
